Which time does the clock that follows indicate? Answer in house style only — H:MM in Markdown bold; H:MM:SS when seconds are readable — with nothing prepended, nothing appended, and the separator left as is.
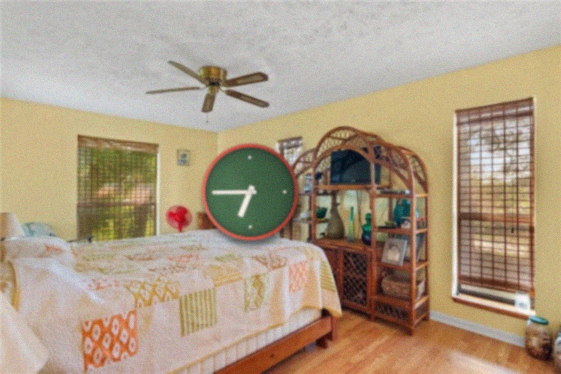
**6:45**
